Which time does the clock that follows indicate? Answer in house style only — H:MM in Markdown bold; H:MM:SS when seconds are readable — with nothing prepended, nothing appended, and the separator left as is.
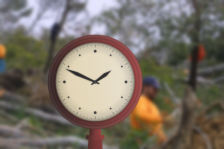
**1:49**
